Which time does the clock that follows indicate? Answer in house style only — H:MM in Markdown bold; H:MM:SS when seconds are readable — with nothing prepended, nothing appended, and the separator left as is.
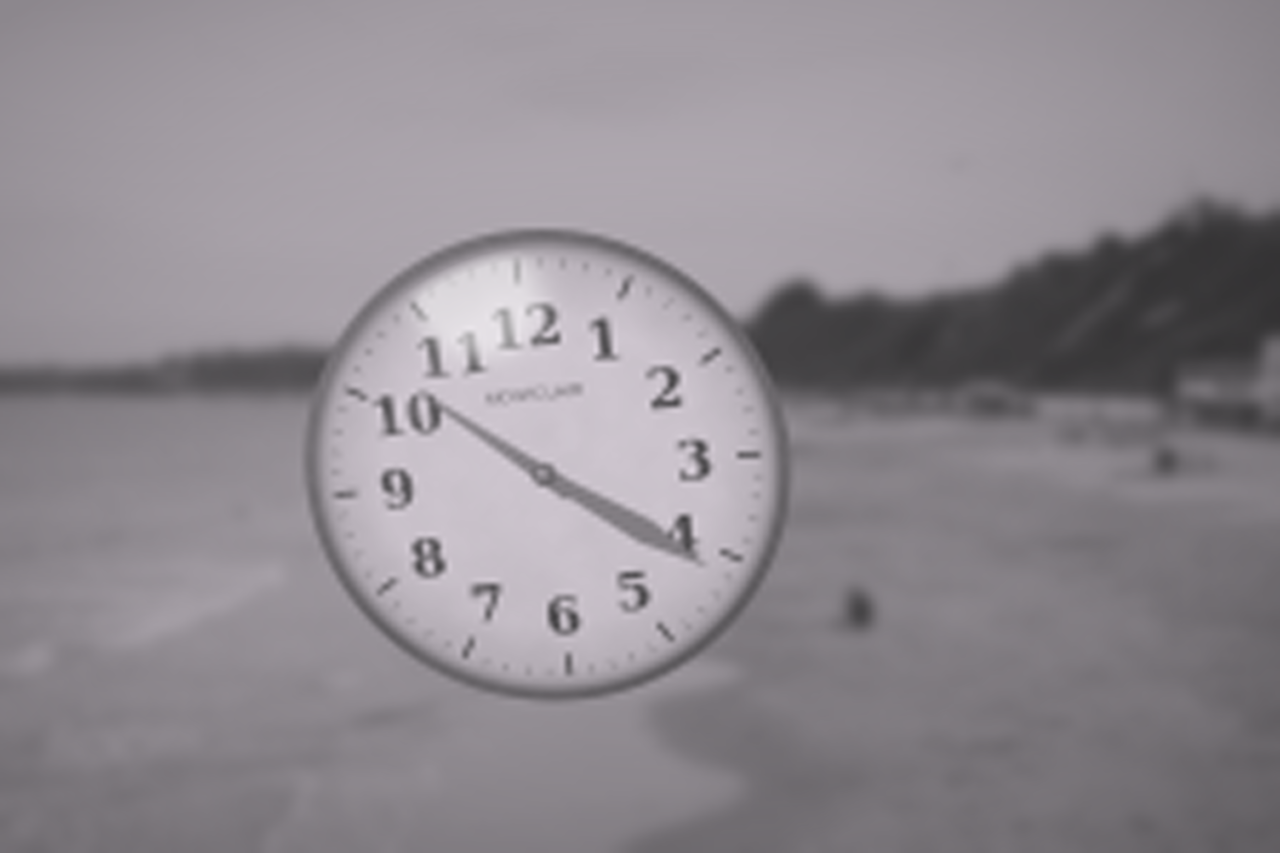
**10:21**
